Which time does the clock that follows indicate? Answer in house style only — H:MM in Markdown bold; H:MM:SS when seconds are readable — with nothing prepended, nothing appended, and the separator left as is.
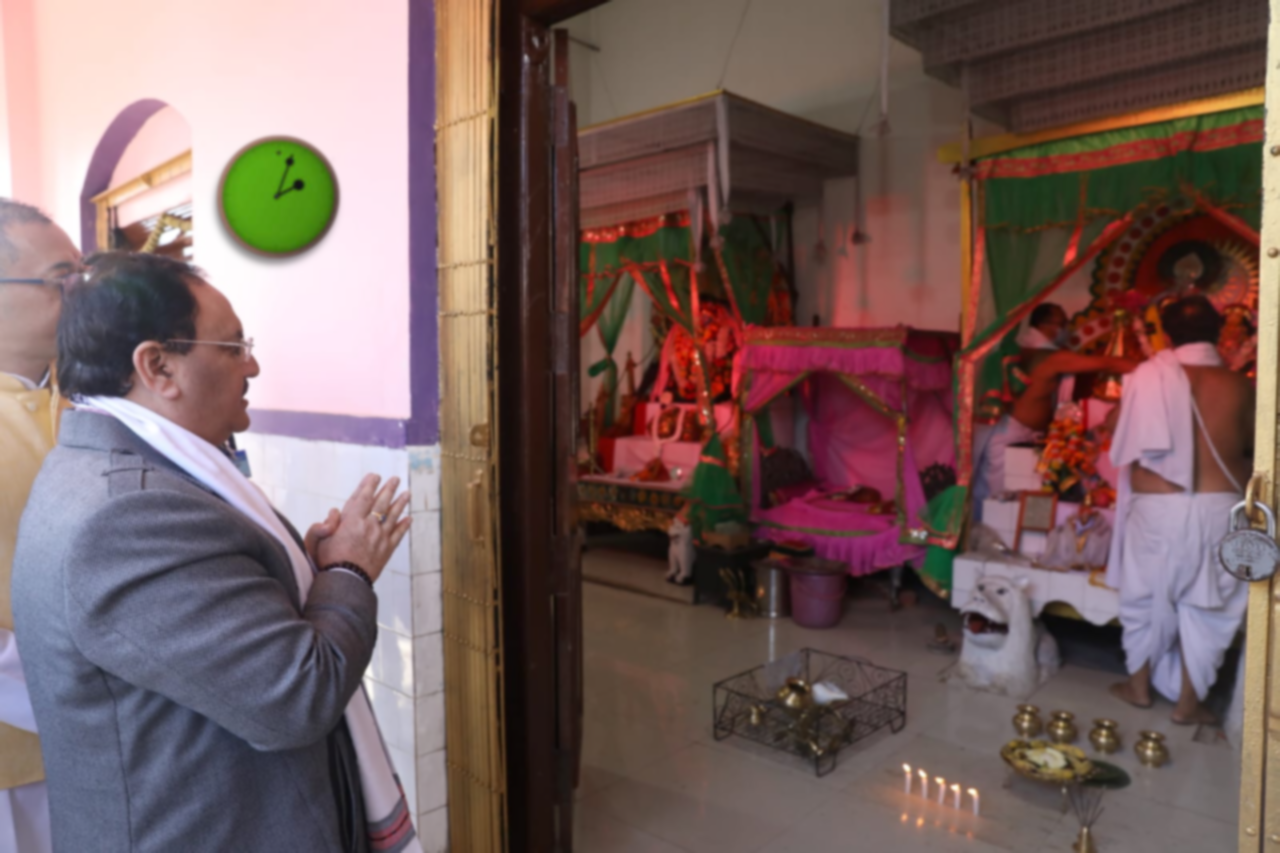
**2:03**
